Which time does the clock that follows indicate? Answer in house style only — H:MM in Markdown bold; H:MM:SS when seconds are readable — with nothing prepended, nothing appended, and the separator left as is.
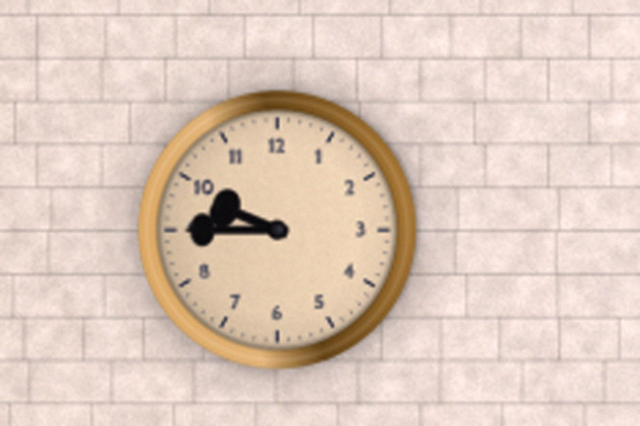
**9:45**
